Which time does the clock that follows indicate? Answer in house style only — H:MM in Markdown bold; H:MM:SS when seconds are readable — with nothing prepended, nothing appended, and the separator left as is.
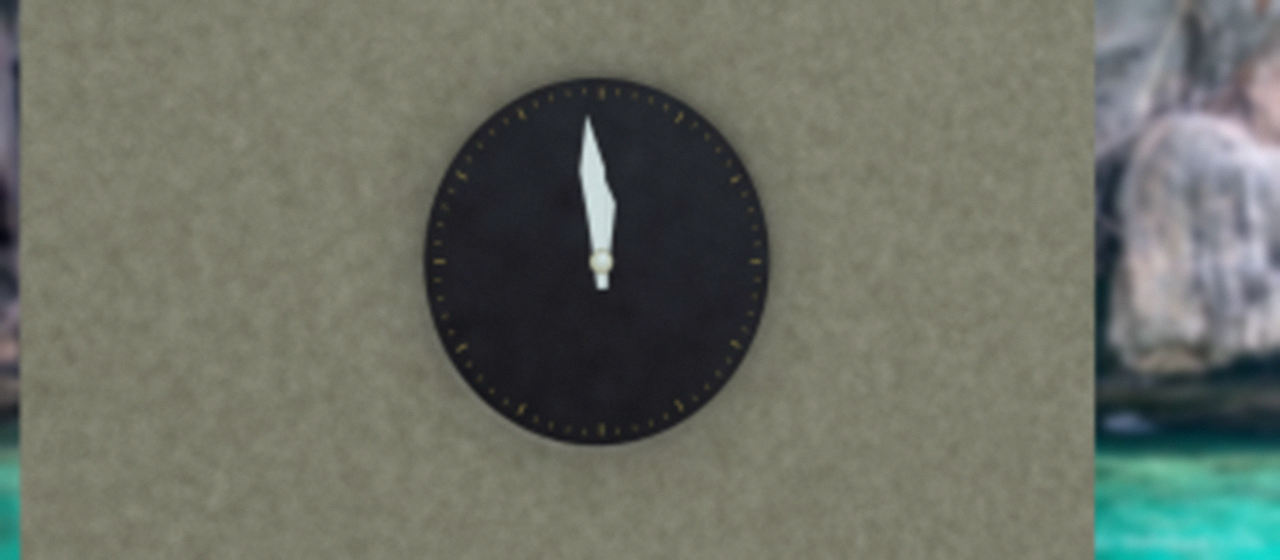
**11:59**
